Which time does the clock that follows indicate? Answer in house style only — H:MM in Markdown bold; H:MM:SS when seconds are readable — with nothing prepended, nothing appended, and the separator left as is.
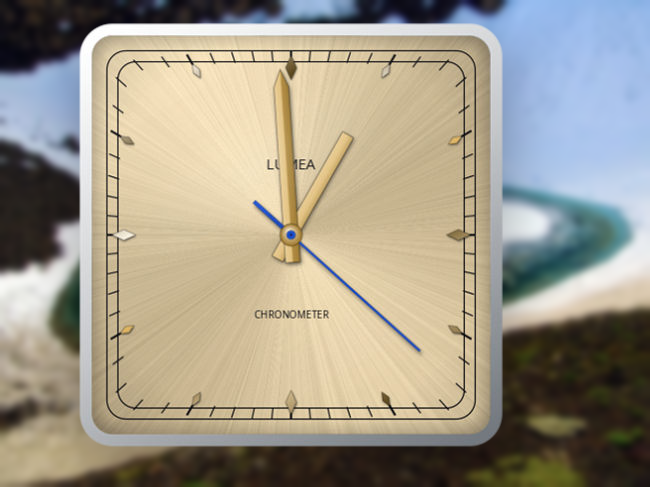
**12:59:22**
